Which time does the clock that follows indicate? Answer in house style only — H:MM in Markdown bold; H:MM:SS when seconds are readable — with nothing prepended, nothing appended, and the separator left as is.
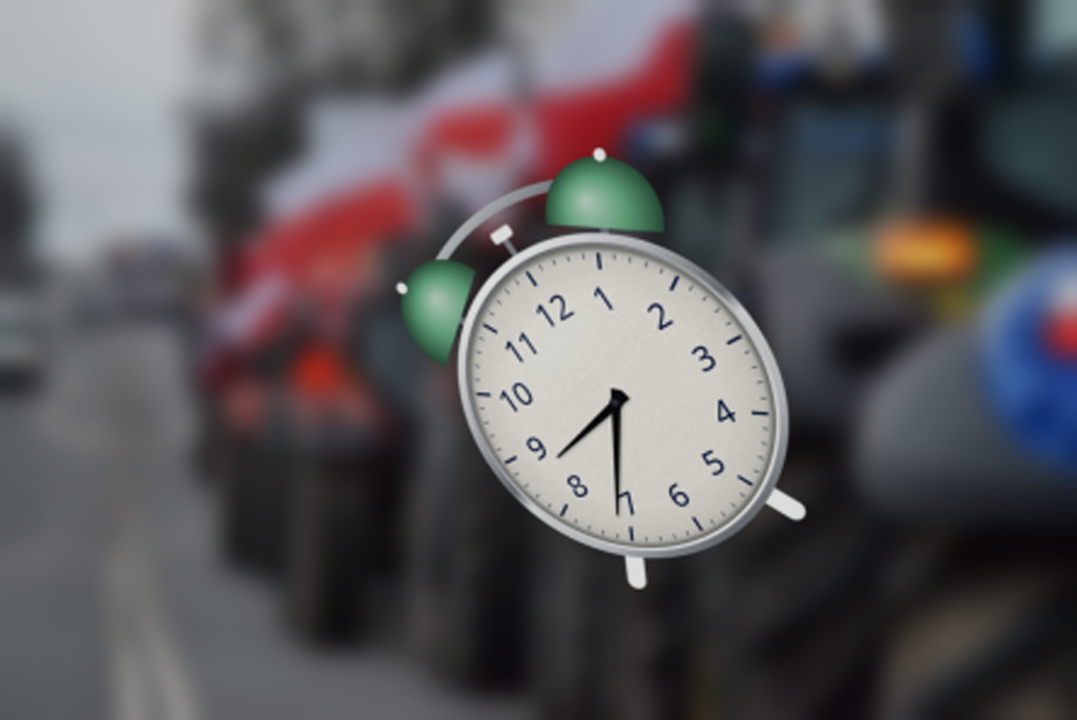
**8:36**
